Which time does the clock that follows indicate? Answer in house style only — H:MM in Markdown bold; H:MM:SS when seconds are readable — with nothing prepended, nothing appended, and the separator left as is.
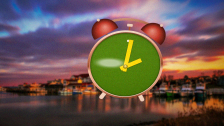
**2:01**
